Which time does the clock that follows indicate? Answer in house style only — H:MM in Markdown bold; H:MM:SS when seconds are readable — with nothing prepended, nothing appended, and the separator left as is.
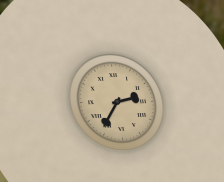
**2:36**
